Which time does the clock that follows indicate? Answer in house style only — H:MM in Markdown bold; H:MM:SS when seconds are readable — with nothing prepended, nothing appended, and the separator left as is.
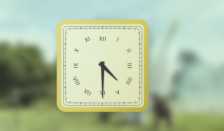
**4:30**
